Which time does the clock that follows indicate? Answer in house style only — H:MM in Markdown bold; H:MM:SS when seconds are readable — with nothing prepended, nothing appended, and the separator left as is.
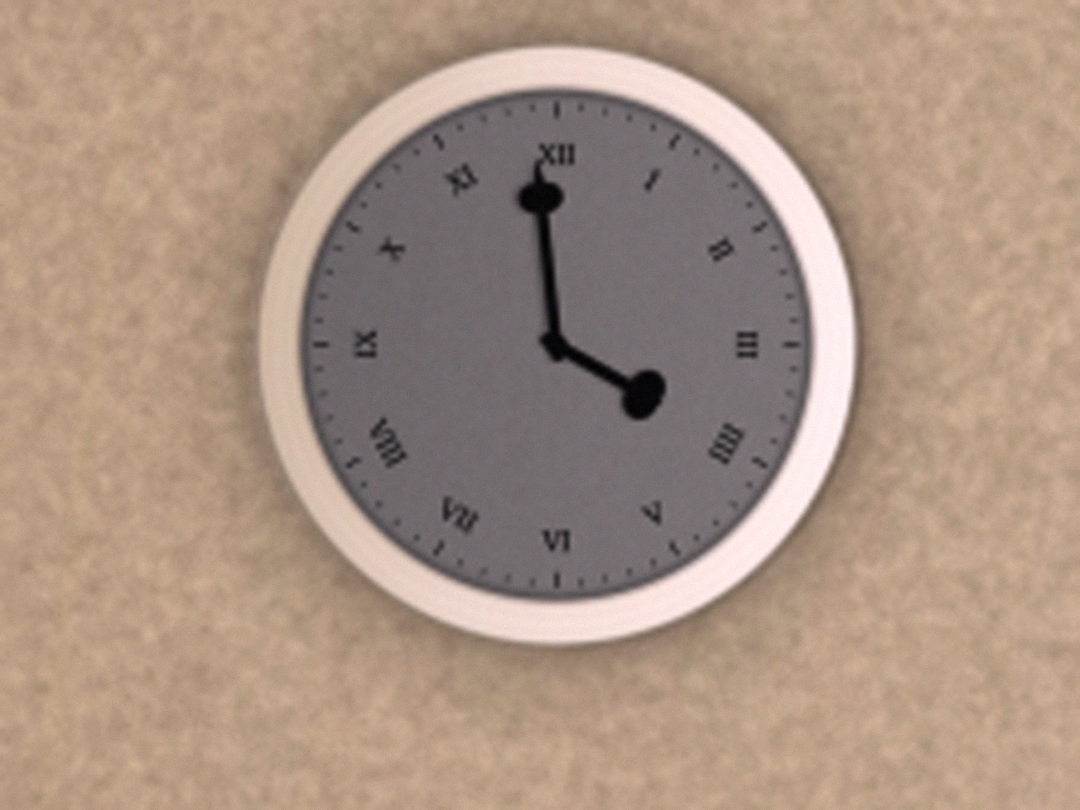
**3:59**
